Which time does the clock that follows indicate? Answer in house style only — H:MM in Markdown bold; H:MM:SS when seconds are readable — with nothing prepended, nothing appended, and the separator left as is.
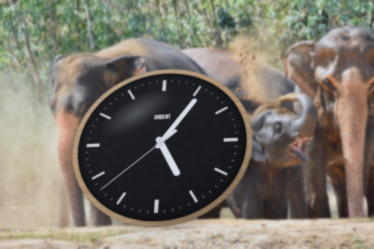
**5:05:38**
